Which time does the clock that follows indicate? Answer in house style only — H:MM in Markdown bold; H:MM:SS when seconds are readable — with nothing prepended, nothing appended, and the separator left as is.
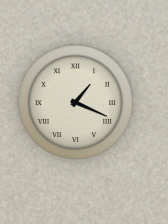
**1:19**
